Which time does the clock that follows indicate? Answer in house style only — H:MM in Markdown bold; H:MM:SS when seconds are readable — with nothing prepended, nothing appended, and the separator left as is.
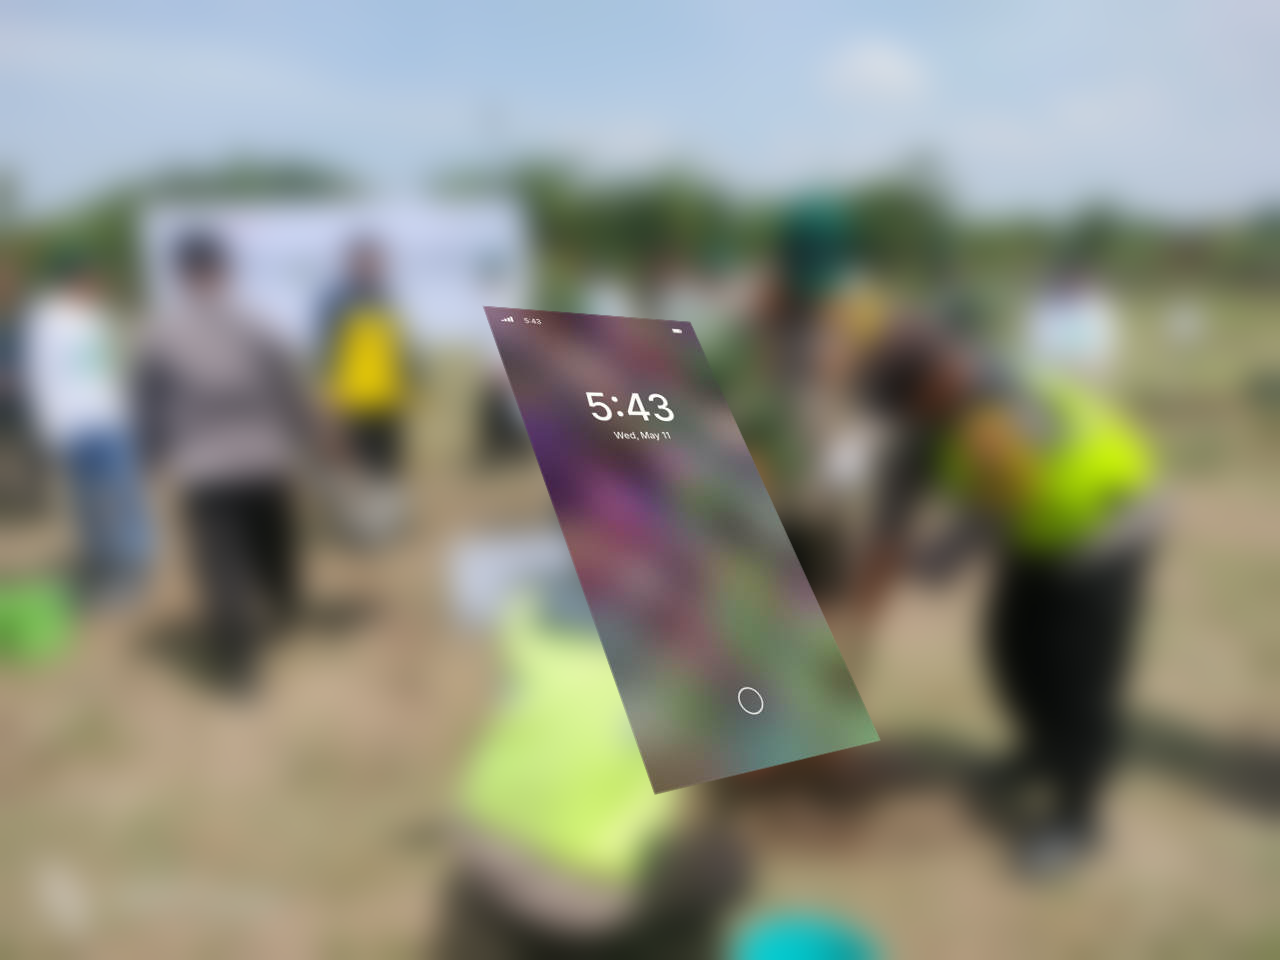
**5:43**
